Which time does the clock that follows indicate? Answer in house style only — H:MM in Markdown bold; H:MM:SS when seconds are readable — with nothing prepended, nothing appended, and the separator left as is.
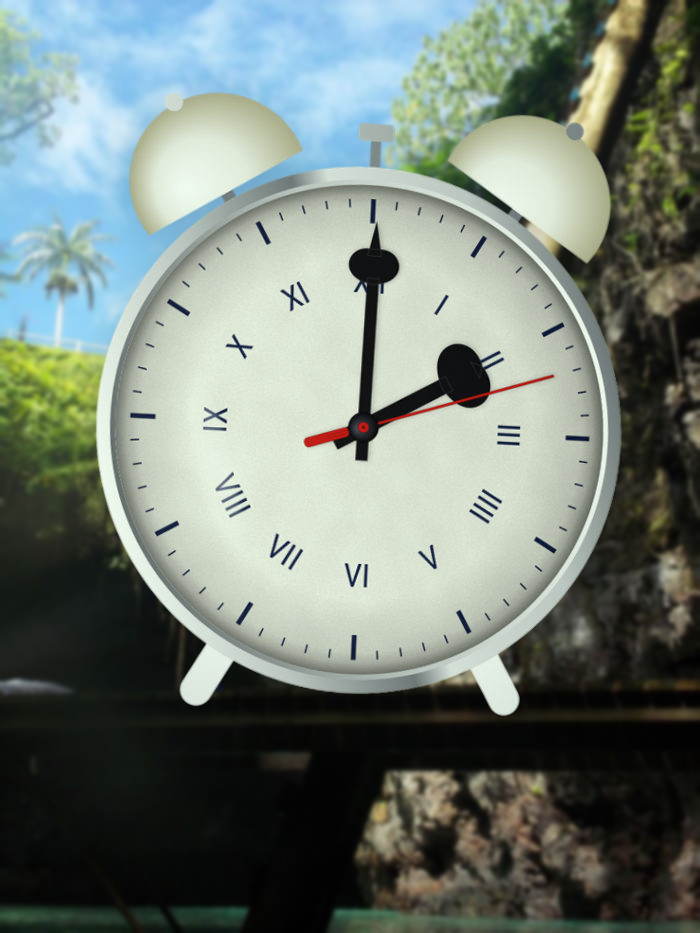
**2:00:12**
